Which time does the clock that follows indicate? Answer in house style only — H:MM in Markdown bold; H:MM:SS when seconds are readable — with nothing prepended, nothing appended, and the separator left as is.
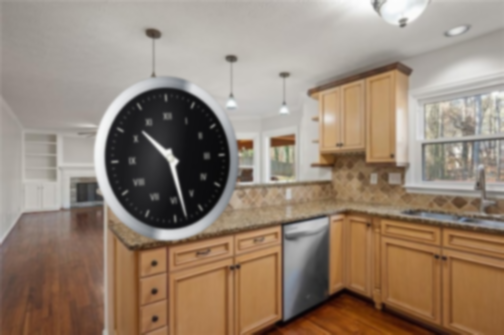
**10:28**
